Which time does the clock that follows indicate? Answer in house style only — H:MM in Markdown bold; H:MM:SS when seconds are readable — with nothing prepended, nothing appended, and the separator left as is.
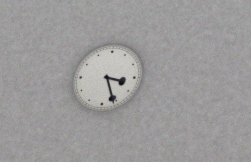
**3:26**
